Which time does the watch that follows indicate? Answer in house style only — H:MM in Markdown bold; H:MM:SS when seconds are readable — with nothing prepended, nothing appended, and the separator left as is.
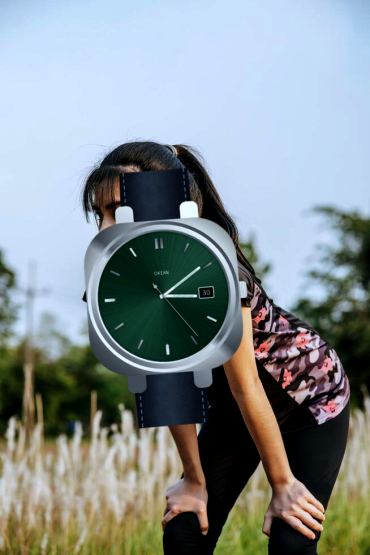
**3:09:24**
